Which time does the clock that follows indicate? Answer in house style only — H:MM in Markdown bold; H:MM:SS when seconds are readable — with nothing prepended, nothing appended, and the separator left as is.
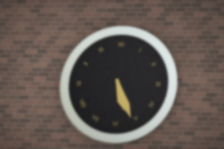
**5:26**
